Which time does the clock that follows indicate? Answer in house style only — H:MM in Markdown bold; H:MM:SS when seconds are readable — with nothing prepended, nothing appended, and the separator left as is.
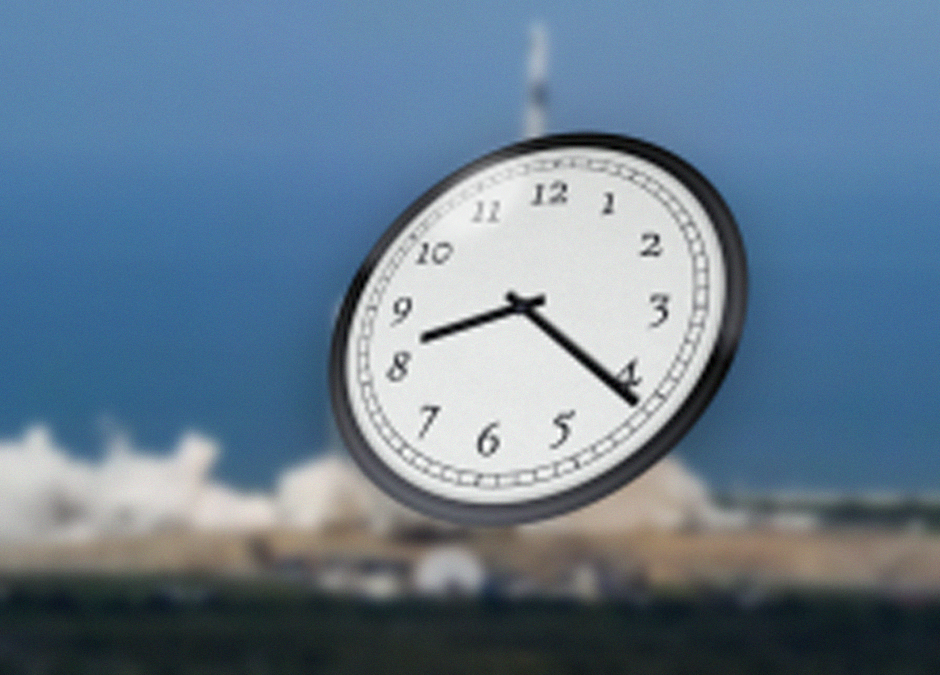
**8:21**
